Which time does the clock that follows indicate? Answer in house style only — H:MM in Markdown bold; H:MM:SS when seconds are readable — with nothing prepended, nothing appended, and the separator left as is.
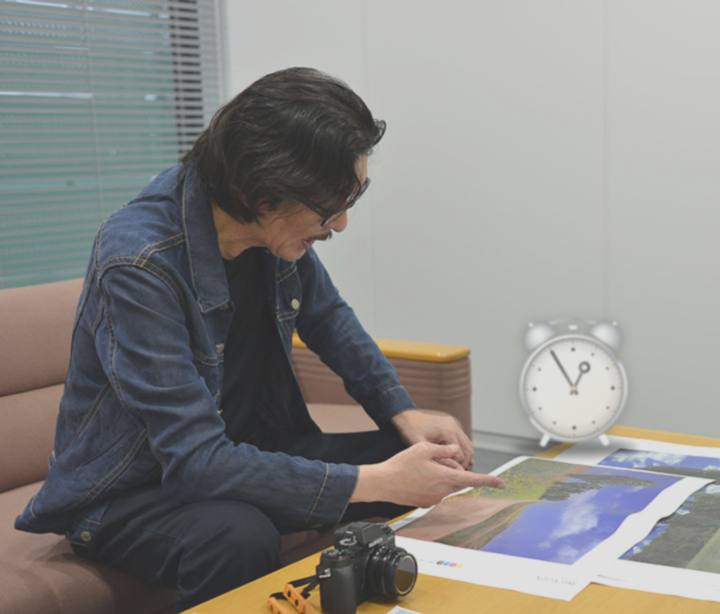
**12:55**
